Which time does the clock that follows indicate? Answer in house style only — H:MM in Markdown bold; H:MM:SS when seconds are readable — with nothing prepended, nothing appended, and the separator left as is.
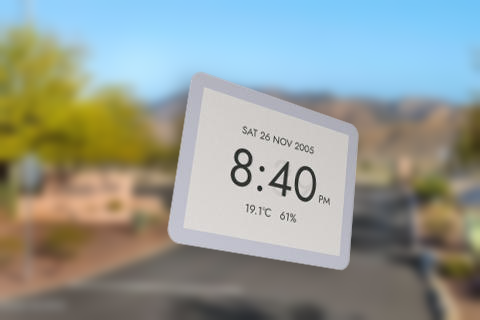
**8:40**
